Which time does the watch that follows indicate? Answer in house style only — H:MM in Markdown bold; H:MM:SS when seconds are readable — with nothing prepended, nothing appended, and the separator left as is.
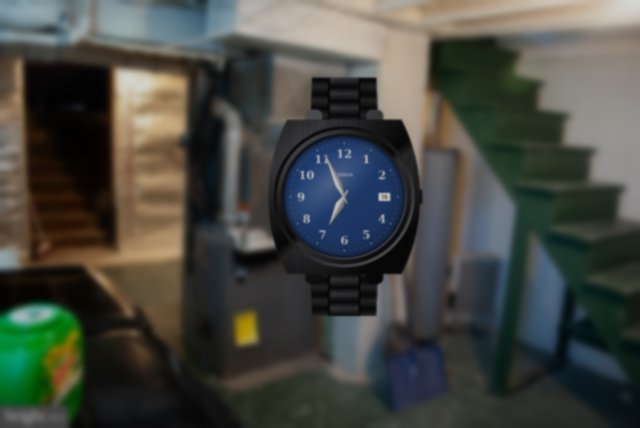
**6:56**
